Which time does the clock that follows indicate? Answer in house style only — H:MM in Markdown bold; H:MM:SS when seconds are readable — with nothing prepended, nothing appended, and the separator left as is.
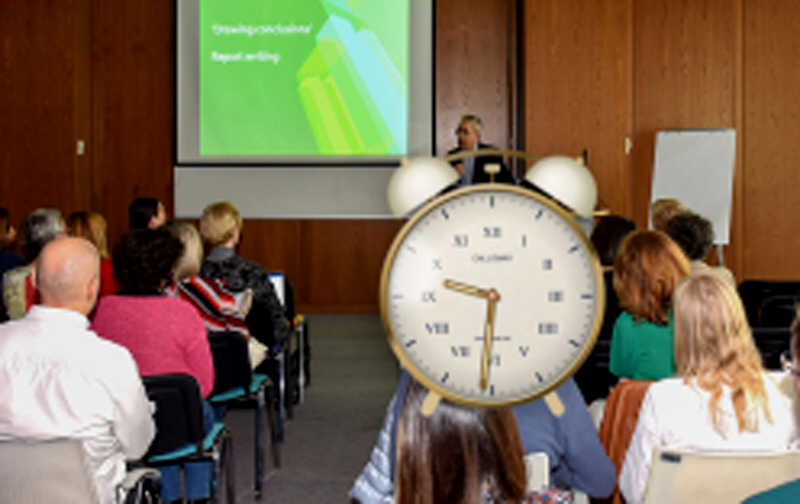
**9:31**
